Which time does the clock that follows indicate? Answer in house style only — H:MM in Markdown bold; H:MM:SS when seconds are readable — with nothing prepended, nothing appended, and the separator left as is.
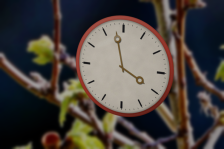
**3:58**
